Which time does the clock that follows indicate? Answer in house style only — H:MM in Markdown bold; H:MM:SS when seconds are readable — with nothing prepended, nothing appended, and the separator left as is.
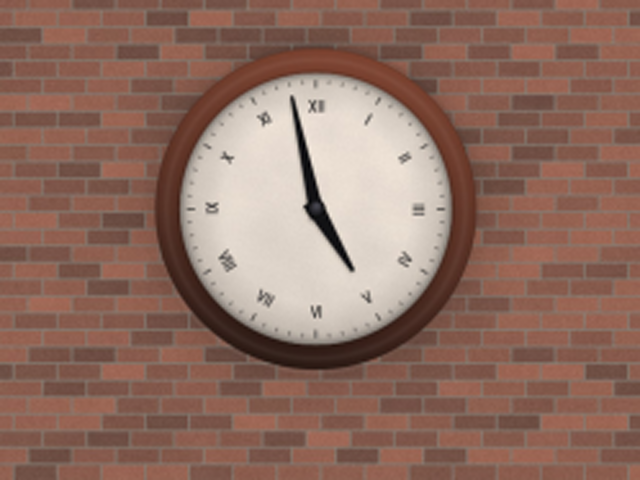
**4:58**
